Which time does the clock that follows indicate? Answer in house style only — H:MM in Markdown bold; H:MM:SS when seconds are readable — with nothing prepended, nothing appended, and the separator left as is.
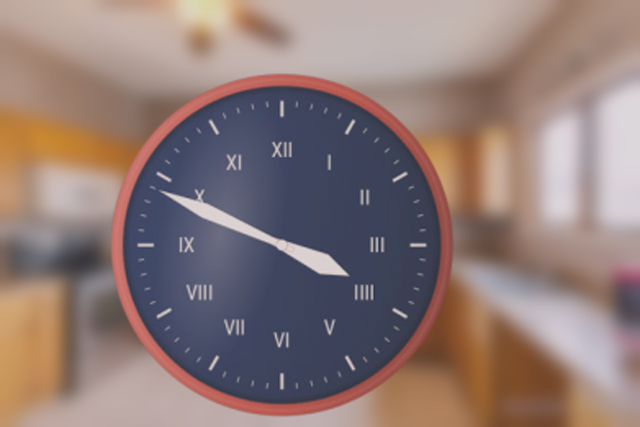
**3:49**
